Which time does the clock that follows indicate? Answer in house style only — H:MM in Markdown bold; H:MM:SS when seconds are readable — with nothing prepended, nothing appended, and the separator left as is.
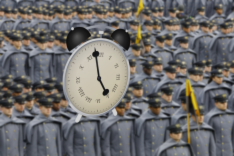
**4:58**
